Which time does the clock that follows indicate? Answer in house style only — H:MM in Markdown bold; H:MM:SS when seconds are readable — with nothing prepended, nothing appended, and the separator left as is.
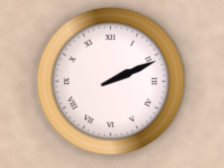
**2:11**
